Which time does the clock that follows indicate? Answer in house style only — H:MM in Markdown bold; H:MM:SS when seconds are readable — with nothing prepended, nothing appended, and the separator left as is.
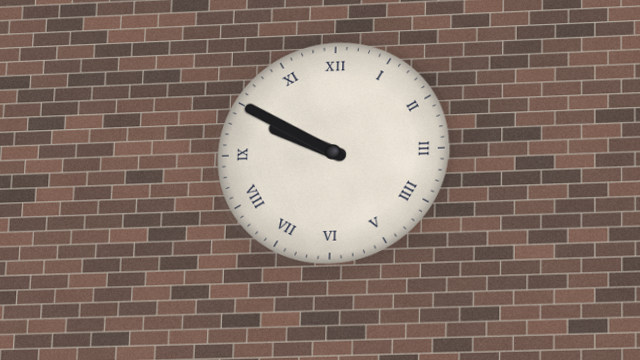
**9:50**
